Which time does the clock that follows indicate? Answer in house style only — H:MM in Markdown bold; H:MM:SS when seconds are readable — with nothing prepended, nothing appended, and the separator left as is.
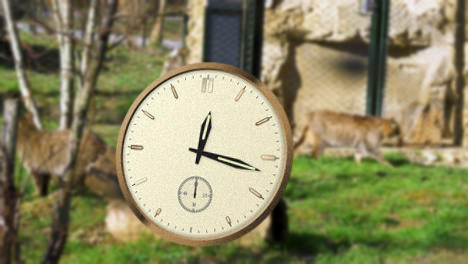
**12:17**
